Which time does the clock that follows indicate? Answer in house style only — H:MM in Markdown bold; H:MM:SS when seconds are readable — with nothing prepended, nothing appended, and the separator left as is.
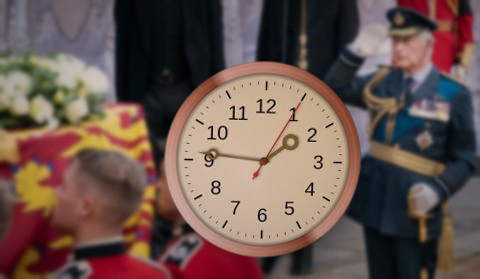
**1:46:05**
